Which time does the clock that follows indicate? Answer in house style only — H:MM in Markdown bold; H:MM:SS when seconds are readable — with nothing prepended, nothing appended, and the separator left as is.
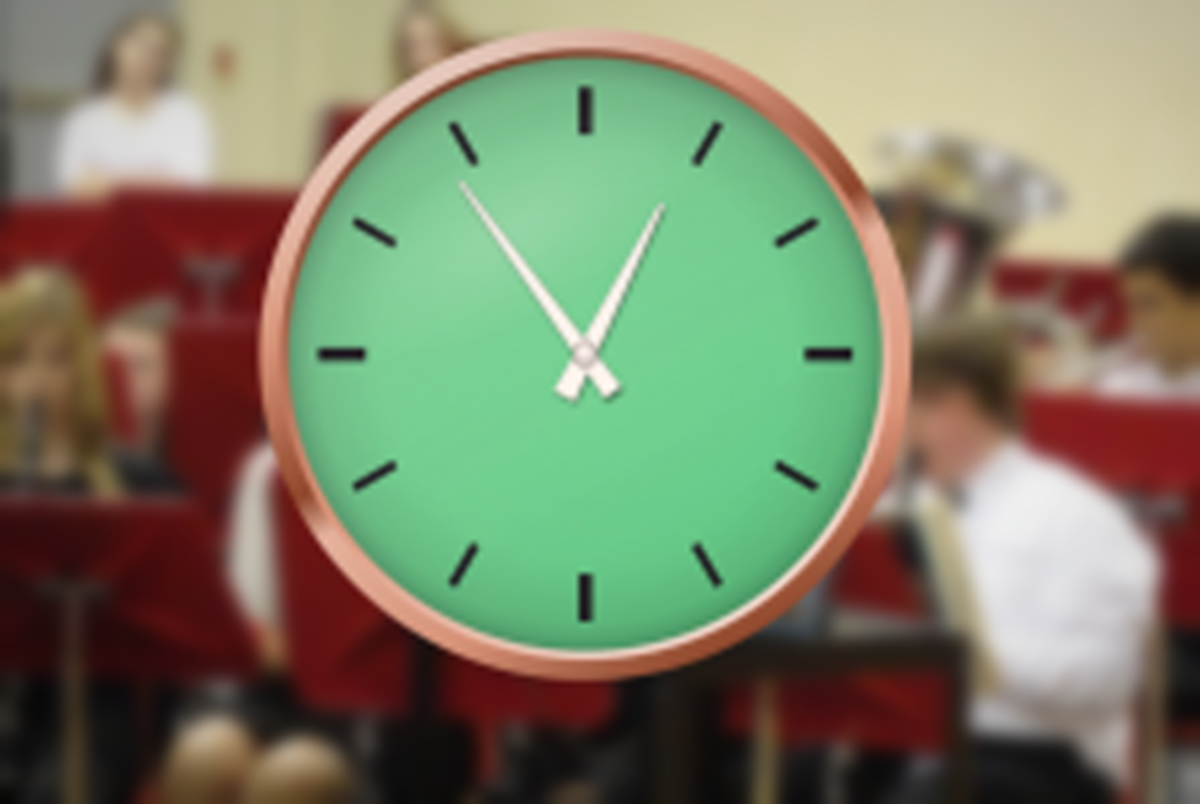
**12:54**
